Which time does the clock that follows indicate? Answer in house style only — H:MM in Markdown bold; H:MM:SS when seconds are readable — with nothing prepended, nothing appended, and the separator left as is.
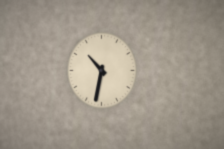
**10:32**
